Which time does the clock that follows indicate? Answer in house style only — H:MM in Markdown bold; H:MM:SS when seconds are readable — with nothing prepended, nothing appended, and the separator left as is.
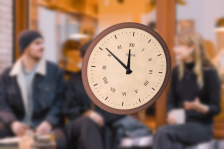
**11:51**
